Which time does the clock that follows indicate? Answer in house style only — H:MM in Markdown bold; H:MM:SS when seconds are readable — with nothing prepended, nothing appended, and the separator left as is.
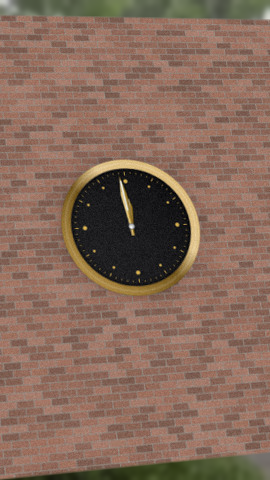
**11:59**
